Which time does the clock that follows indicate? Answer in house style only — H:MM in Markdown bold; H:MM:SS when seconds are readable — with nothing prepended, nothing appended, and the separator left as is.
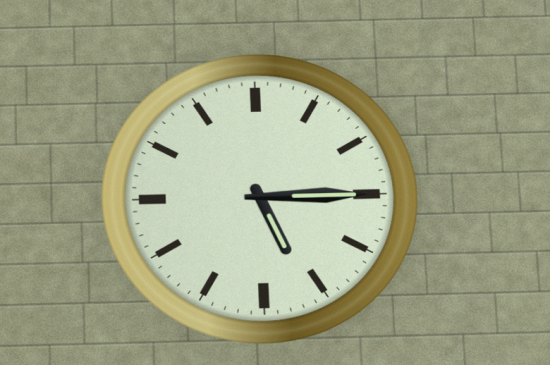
**5:15**
